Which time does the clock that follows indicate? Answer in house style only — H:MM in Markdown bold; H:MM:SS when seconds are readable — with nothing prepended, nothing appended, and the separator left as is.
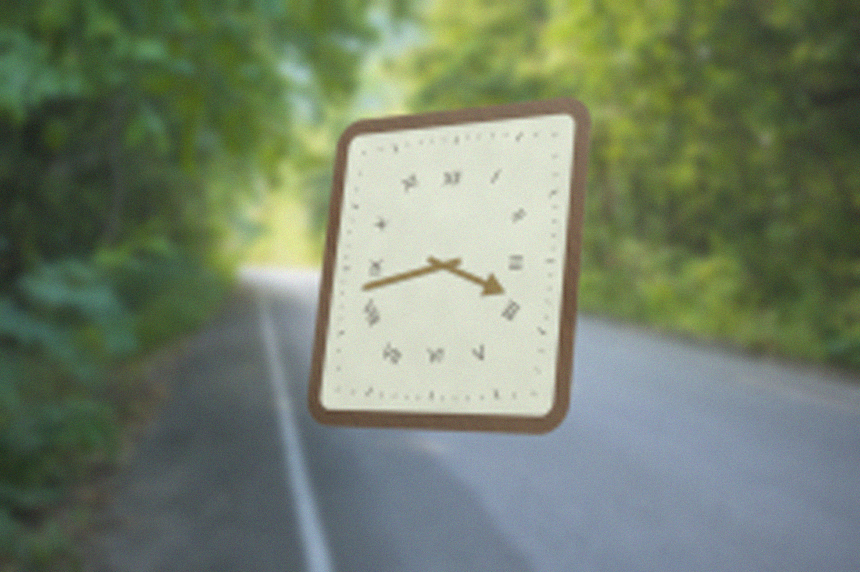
**3:43**
